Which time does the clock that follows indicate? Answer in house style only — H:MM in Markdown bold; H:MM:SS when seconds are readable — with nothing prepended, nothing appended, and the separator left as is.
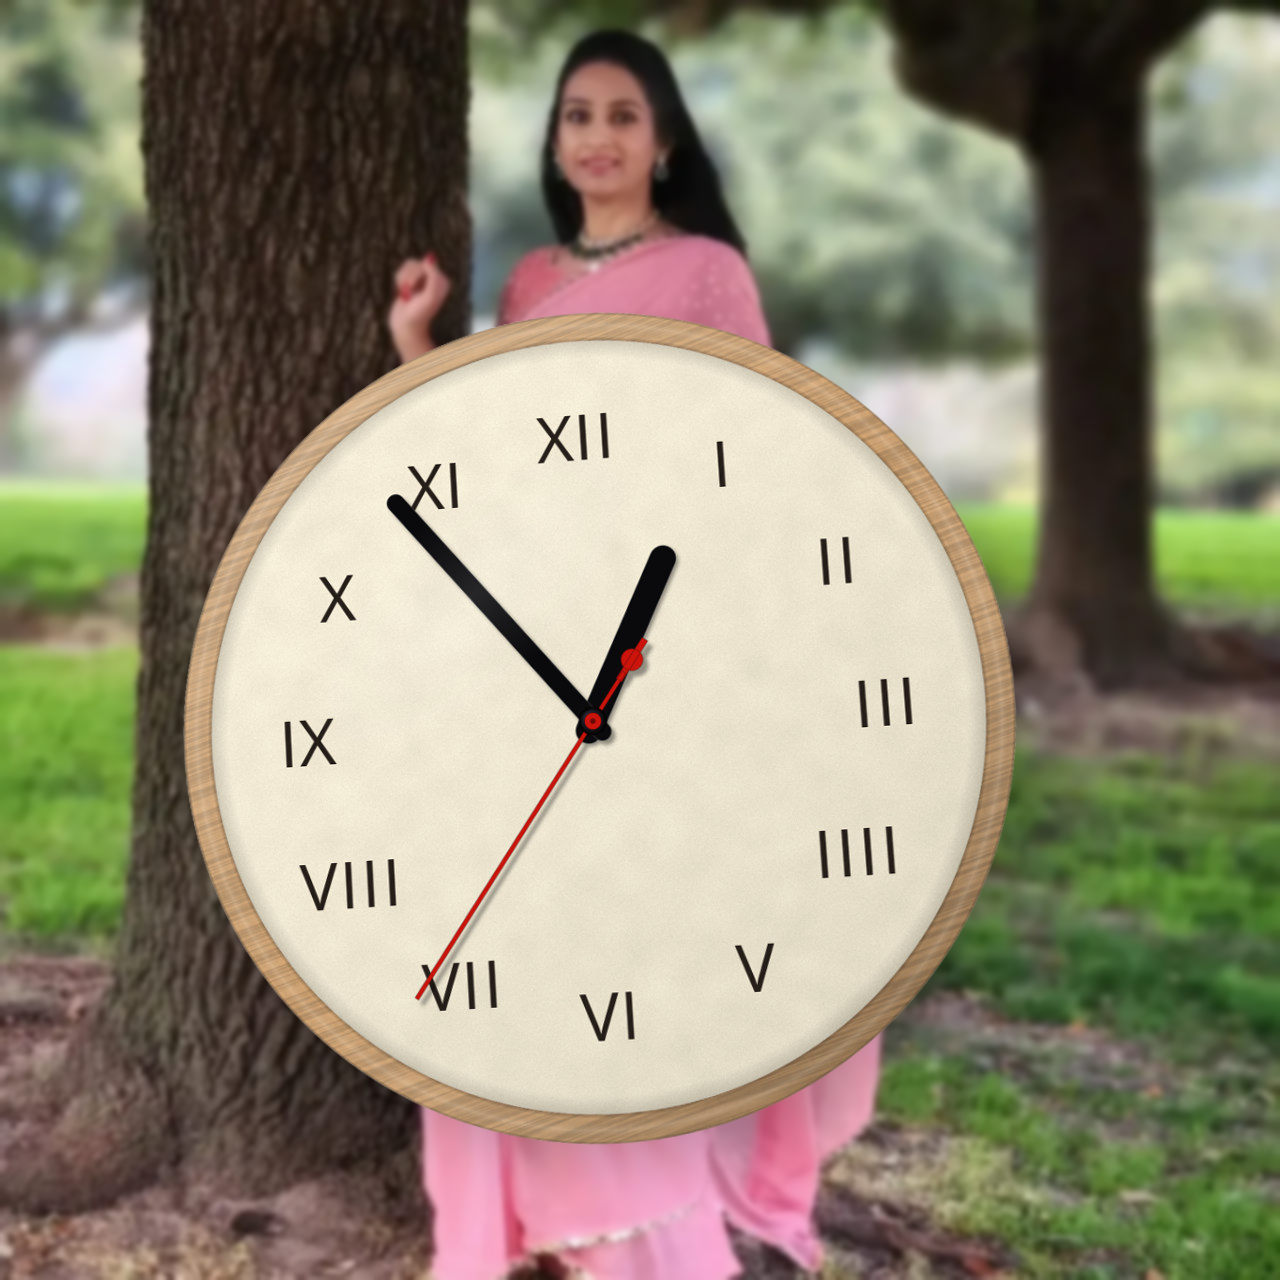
**12:53:36**
